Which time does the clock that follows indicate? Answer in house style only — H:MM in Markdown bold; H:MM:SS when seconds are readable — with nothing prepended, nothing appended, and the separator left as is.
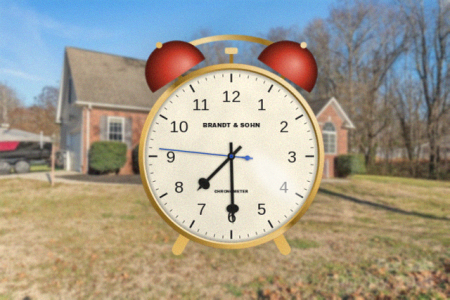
**7:29:46**
